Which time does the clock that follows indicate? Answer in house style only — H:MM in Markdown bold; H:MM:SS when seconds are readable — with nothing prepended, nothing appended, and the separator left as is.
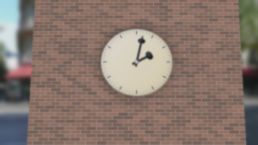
**2:02**
